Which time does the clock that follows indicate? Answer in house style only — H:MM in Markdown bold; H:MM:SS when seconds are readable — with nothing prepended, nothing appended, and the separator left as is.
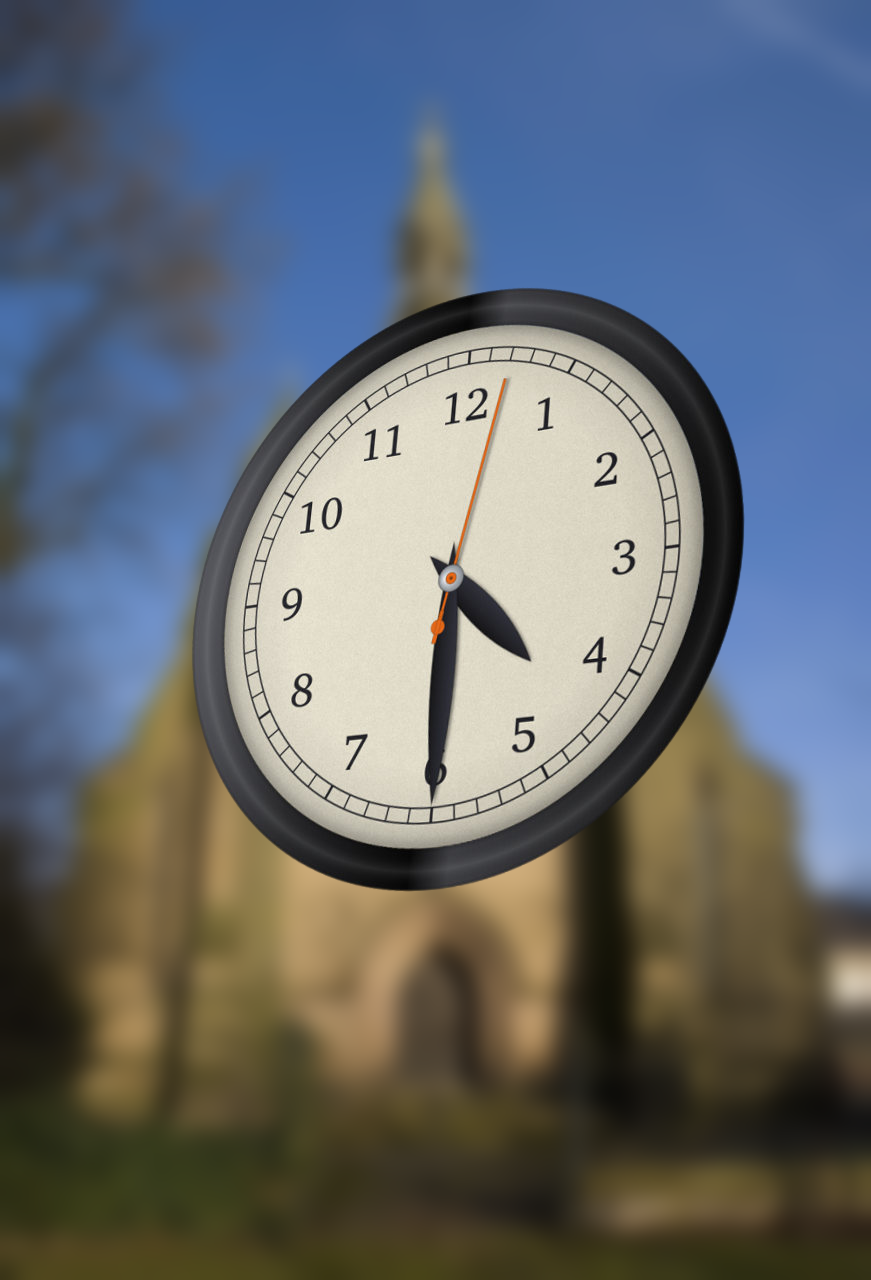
**4:30:02**
